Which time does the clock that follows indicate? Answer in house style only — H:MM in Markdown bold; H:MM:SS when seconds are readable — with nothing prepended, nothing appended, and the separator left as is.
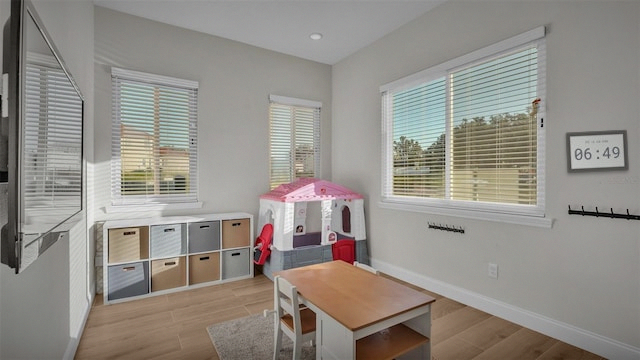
**6:49**
